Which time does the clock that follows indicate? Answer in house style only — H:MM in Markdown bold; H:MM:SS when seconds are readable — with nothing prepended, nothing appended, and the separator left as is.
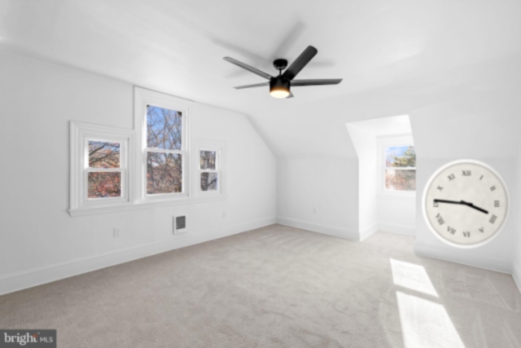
**3:46**
